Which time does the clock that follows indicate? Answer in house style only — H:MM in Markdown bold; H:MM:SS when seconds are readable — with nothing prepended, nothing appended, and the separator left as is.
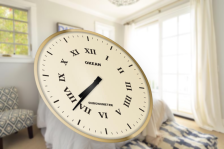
**7:37**
